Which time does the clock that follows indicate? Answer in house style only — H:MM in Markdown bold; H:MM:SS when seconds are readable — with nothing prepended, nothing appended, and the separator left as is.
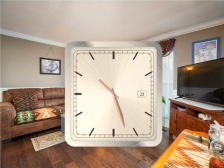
**10:27**
